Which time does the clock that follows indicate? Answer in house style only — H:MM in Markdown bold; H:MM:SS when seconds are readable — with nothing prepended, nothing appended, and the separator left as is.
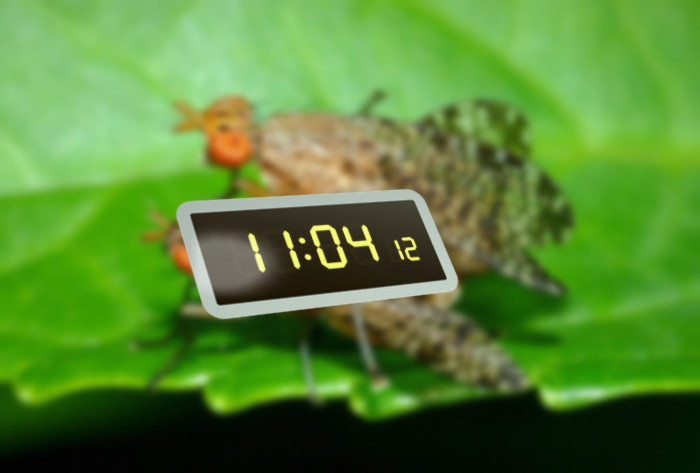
**11:04:12**
